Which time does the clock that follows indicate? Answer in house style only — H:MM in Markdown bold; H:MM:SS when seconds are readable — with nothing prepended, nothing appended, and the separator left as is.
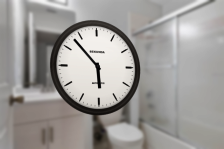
**5:53**
